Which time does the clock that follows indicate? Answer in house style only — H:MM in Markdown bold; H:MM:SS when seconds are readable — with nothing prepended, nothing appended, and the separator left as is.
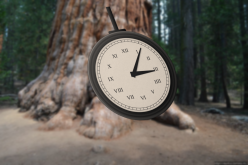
**3:06**
